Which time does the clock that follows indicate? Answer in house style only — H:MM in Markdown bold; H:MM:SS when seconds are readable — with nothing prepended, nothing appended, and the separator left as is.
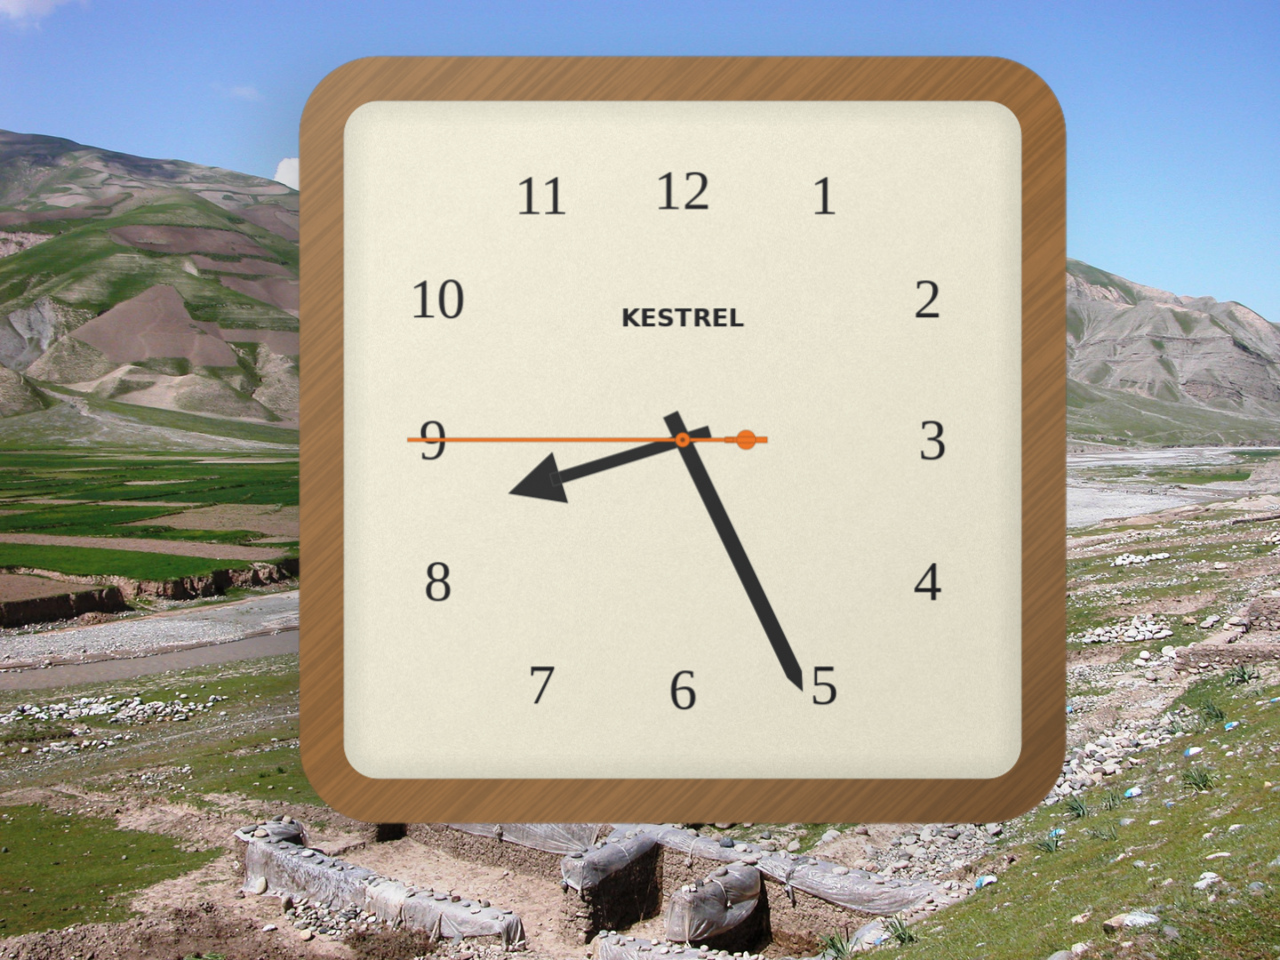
**8:25:45**
